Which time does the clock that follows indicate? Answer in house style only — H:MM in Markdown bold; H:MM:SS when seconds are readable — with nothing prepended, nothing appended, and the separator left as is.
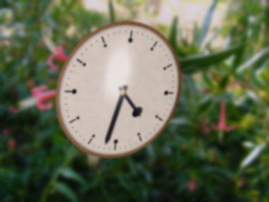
**4:32**
